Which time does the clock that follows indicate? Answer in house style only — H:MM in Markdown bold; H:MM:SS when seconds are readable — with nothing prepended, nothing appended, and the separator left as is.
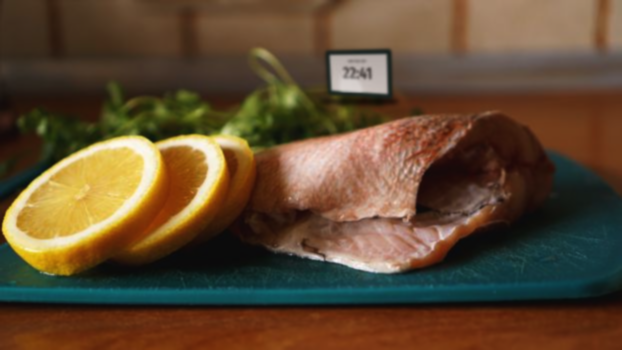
**22:41**
